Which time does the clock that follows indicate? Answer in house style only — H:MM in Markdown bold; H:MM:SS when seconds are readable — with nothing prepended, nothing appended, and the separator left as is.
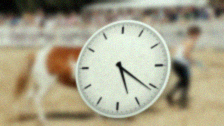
**5:21**
